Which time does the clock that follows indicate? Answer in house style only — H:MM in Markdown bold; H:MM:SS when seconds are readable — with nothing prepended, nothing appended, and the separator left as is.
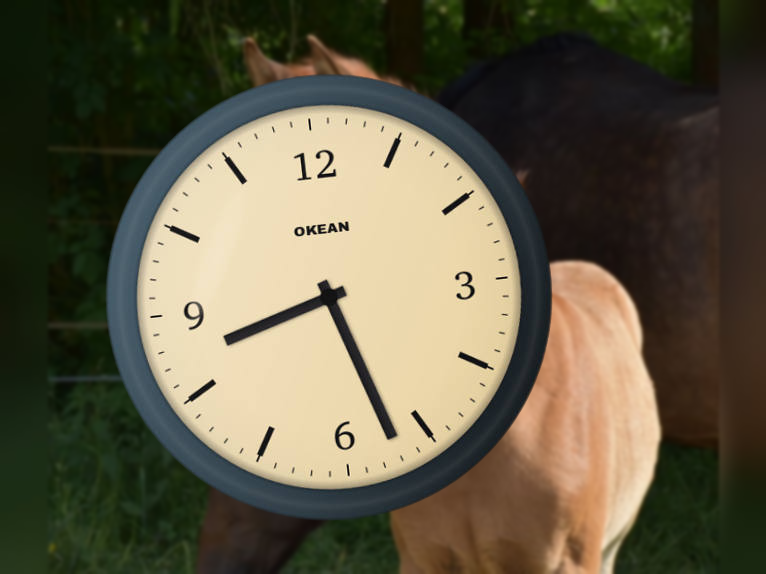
**8:27**
